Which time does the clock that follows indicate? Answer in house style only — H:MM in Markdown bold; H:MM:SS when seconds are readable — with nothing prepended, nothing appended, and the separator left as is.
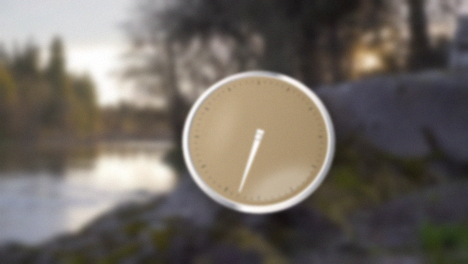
**6:33**
